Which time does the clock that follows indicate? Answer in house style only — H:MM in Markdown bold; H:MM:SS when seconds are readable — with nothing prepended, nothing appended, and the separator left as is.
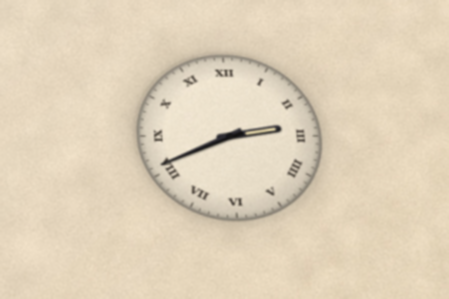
**2:41**
